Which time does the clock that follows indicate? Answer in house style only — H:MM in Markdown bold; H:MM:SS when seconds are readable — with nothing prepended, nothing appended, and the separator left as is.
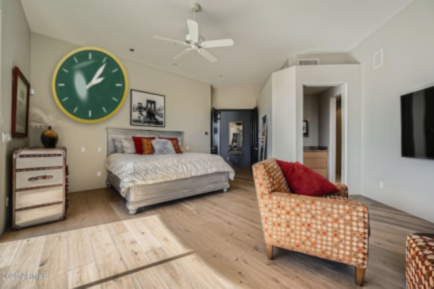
**2:06**
